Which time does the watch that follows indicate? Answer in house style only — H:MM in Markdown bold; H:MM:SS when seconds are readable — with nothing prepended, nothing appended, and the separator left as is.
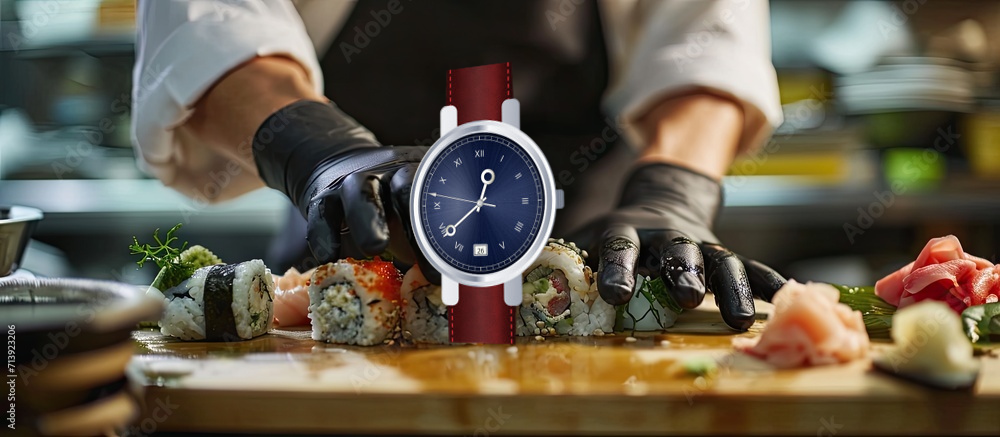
**12:38:47**
